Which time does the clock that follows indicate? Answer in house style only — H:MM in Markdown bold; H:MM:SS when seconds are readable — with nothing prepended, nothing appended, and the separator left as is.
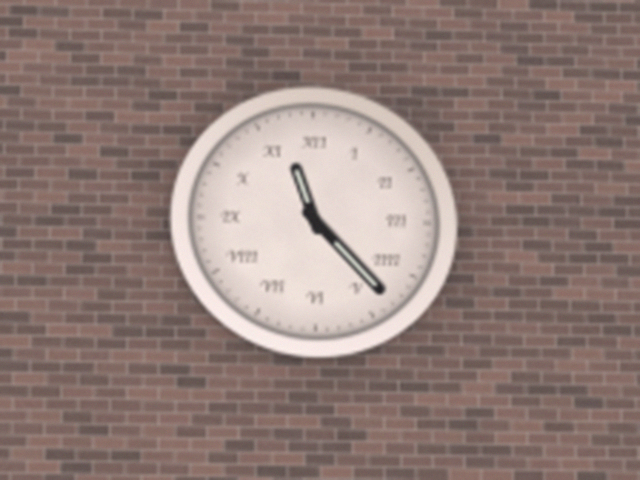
**11:23**
